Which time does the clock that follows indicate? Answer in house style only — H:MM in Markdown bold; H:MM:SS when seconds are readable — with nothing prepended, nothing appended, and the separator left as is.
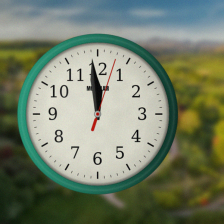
**11:59:03**
